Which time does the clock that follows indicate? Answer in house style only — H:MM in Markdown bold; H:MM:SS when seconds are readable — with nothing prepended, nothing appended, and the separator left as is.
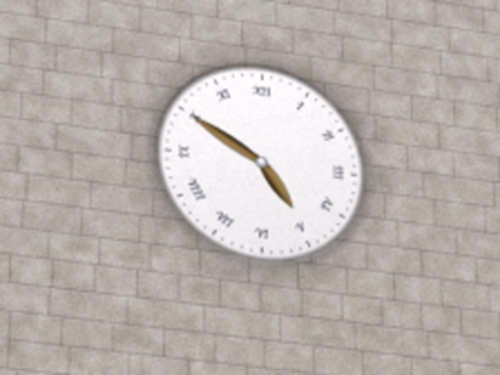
**4:50**
